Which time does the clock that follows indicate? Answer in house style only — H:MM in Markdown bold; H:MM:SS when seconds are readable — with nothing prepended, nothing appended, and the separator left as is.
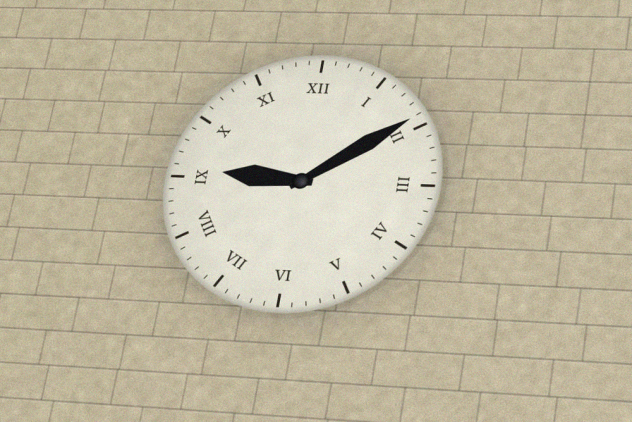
**9:09**
